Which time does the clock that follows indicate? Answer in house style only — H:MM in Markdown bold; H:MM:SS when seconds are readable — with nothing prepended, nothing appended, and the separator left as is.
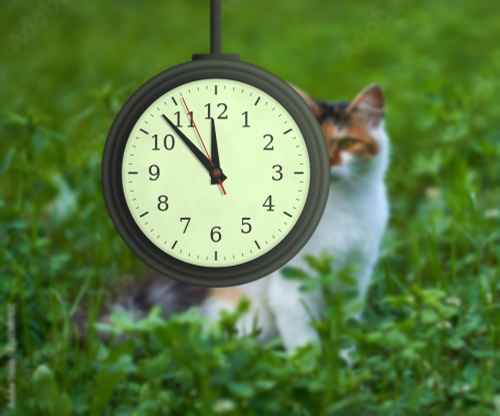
**11:52:56**
